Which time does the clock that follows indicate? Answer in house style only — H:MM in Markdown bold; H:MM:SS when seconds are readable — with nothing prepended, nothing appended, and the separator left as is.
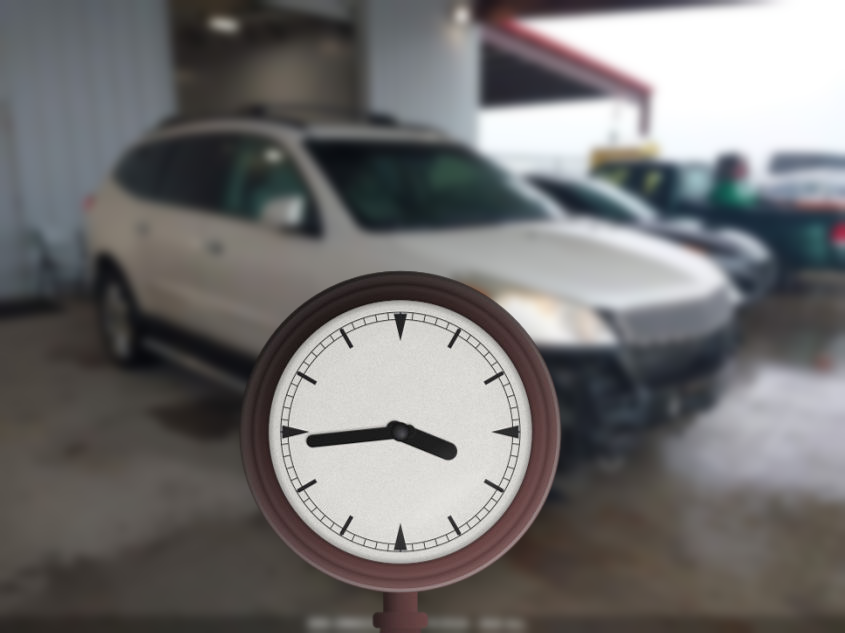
**3:44**
